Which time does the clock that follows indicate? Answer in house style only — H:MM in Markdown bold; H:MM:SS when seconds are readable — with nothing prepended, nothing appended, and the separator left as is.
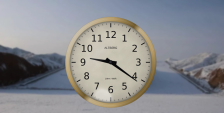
**9:21**
